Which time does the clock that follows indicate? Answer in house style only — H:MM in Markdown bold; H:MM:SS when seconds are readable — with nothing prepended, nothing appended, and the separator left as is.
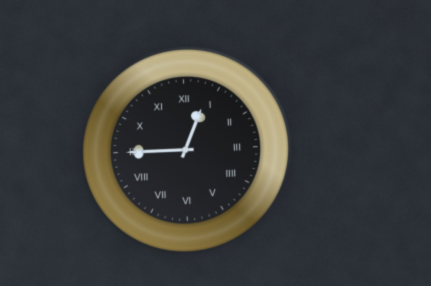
**12:45**
